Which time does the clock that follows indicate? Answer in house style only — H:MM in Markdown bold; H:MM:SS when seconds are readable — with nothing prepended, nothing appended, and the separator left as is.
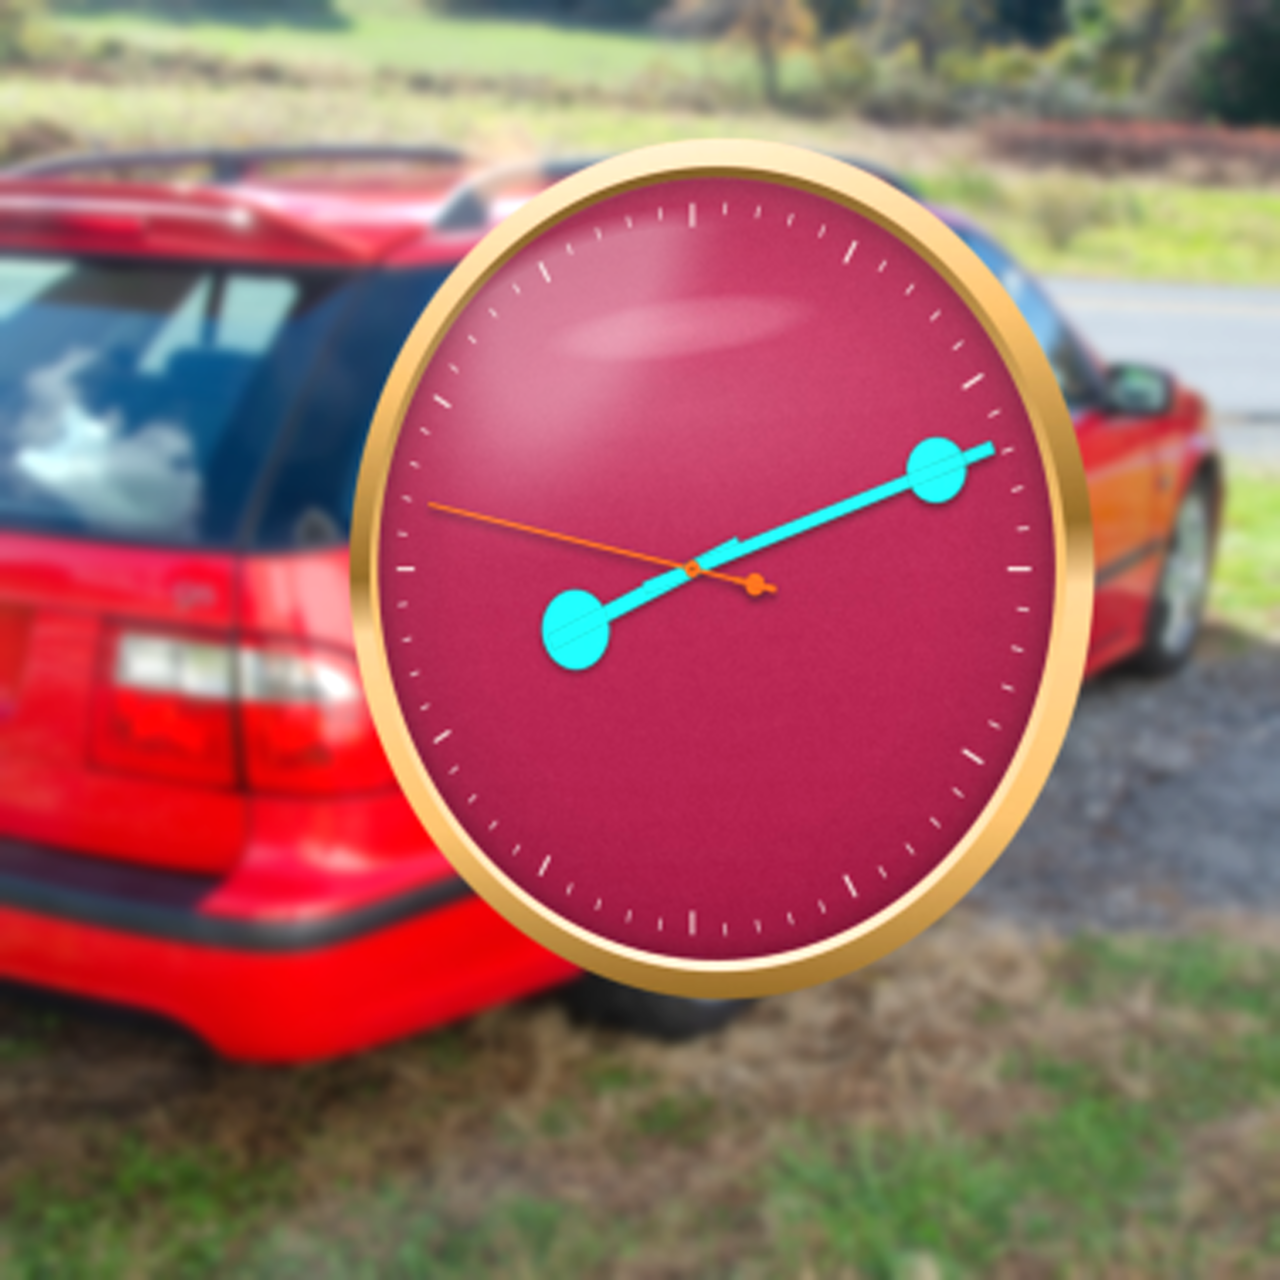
**8:11:47**
